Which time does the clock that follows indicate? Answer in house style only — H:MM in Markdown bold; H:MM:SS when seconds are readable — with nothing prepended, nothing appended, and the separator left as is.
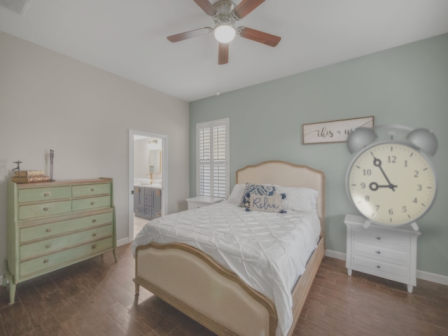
**8:55**
